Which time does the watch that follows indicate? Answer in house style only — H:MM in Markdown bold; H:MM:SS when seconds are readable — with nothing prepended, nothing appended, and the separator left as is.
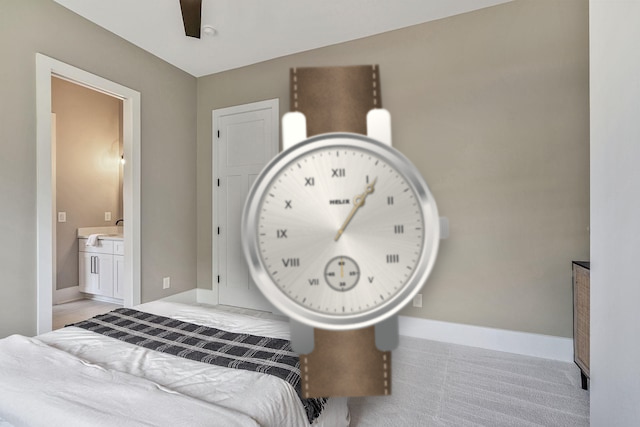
**1:06**
